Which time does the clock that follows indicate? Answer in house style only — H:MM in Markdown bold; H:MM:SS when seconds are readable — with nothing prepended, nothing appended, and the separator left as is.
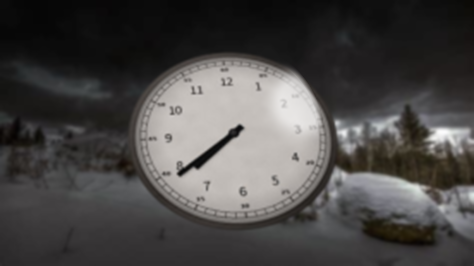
**7:39**
